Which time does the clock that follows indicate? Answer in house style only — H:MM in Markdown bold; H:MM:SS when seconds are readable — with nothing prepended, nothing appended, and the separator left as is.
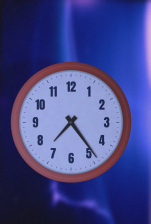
**7:24**
